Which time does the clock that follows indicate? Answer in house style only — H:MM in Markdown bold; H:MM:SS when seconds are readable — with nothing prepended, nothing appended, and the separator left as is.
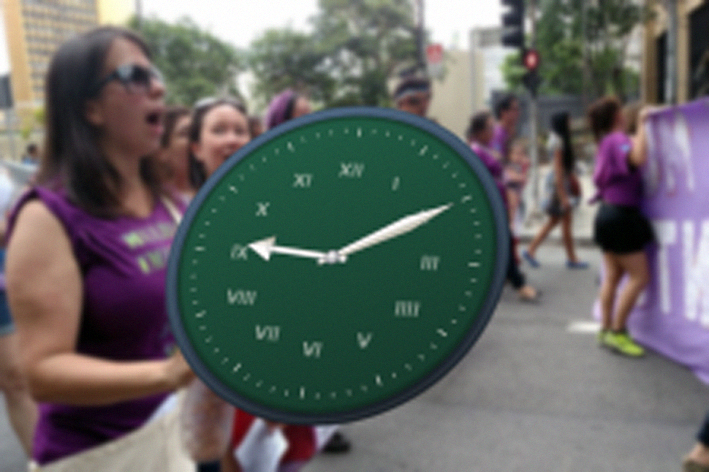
**9:10**
